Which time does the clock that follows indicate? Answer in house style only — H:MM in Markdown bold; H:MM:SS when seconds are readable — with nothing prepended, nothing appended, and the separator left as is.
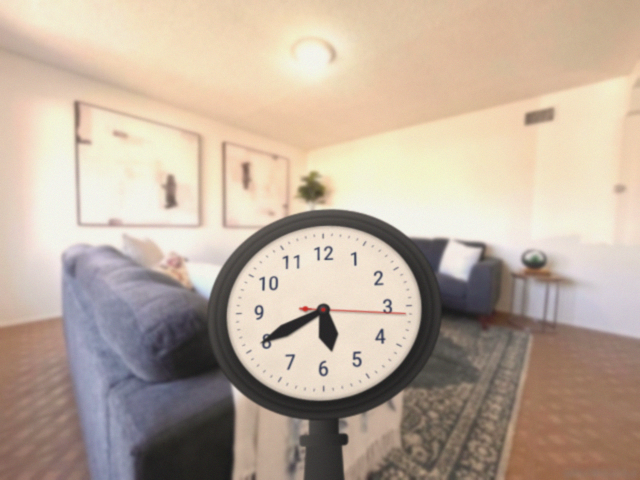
**5:40:16**
